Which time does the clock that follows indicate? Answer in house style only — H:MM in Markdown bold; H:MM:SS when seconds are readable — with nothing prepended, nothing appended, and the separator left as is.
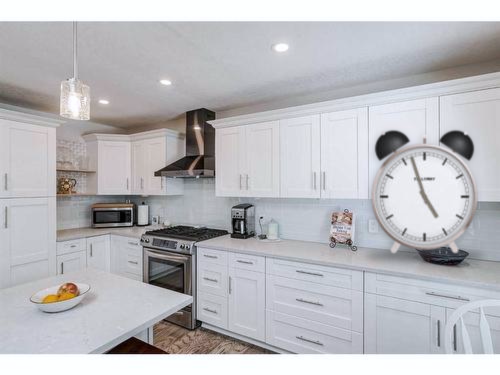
**4:57**
